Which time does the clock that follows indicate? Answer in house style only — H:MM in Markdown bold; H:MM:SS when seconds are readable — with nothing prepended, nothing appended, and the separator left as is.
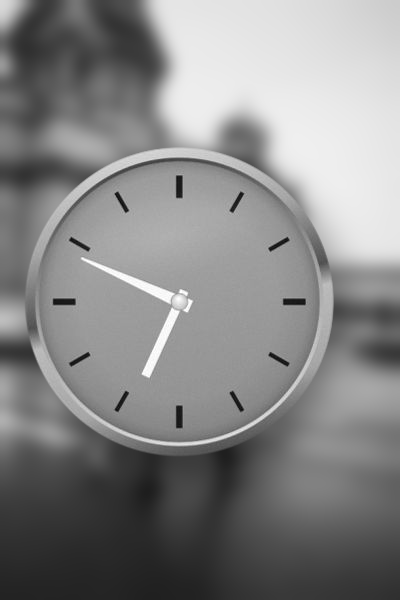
**6:49**
